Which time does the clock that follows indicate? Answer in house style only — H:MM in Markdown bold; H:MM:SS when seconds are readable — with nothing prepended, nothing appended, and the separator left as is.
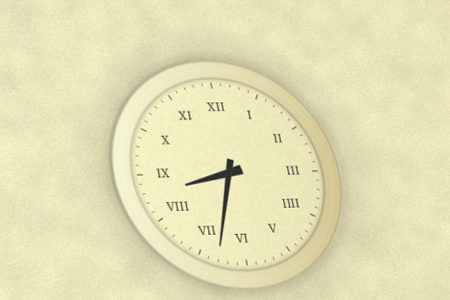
**8:33**
